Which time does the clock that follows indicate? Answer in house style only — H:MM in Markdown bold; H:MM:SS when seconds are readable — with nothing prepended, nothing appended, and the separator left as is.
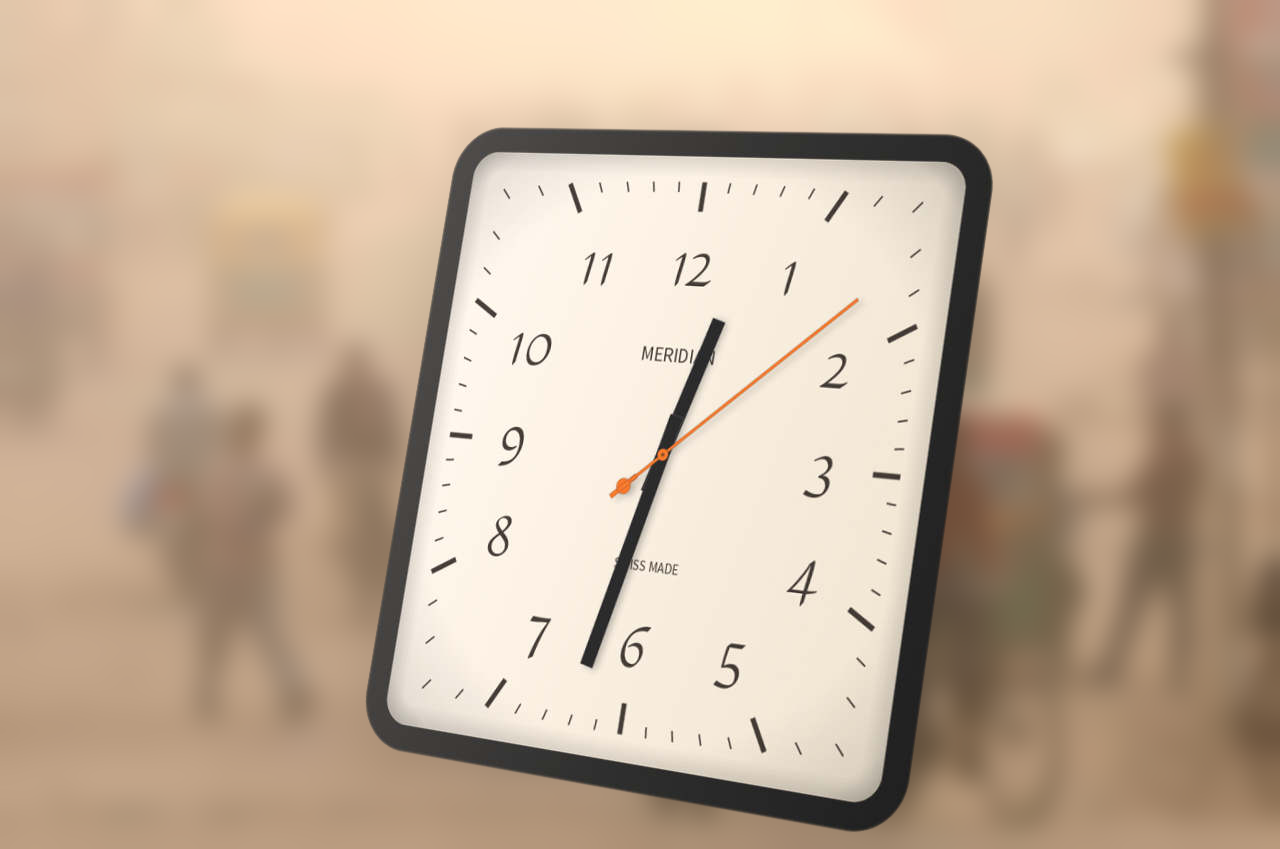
**12:32:08**
